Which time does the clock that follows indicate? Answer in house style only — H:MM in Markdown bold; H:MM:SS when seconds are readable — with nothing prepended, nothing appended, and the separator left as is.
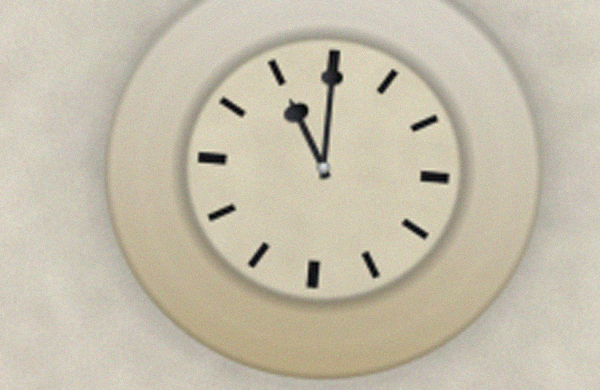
**11:00**
